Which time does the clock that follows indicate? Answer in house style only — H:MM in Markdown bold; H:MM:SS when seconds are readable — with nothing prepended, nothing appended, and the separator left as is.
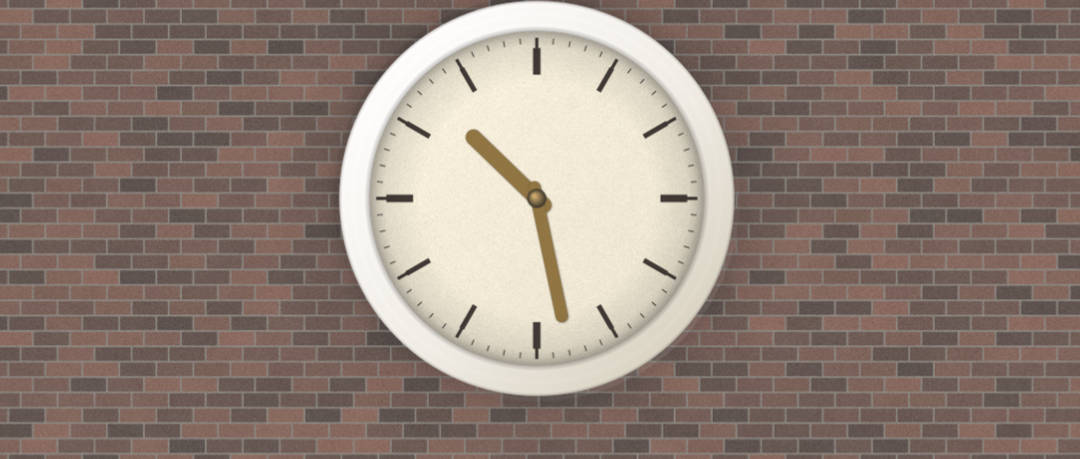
**10:28**
